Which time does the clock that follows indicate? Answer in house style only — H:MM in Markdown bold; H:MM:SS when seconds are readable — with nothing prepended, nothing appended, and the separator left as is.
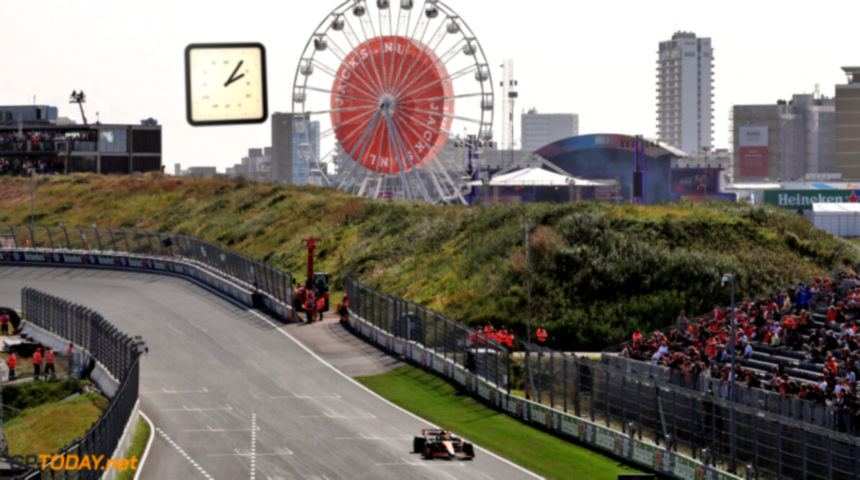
**2:06**
